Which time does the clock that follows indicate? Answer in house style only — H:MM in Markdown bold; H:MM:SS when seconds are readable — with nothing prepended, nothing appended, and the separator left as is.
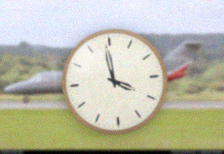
**3:59**
